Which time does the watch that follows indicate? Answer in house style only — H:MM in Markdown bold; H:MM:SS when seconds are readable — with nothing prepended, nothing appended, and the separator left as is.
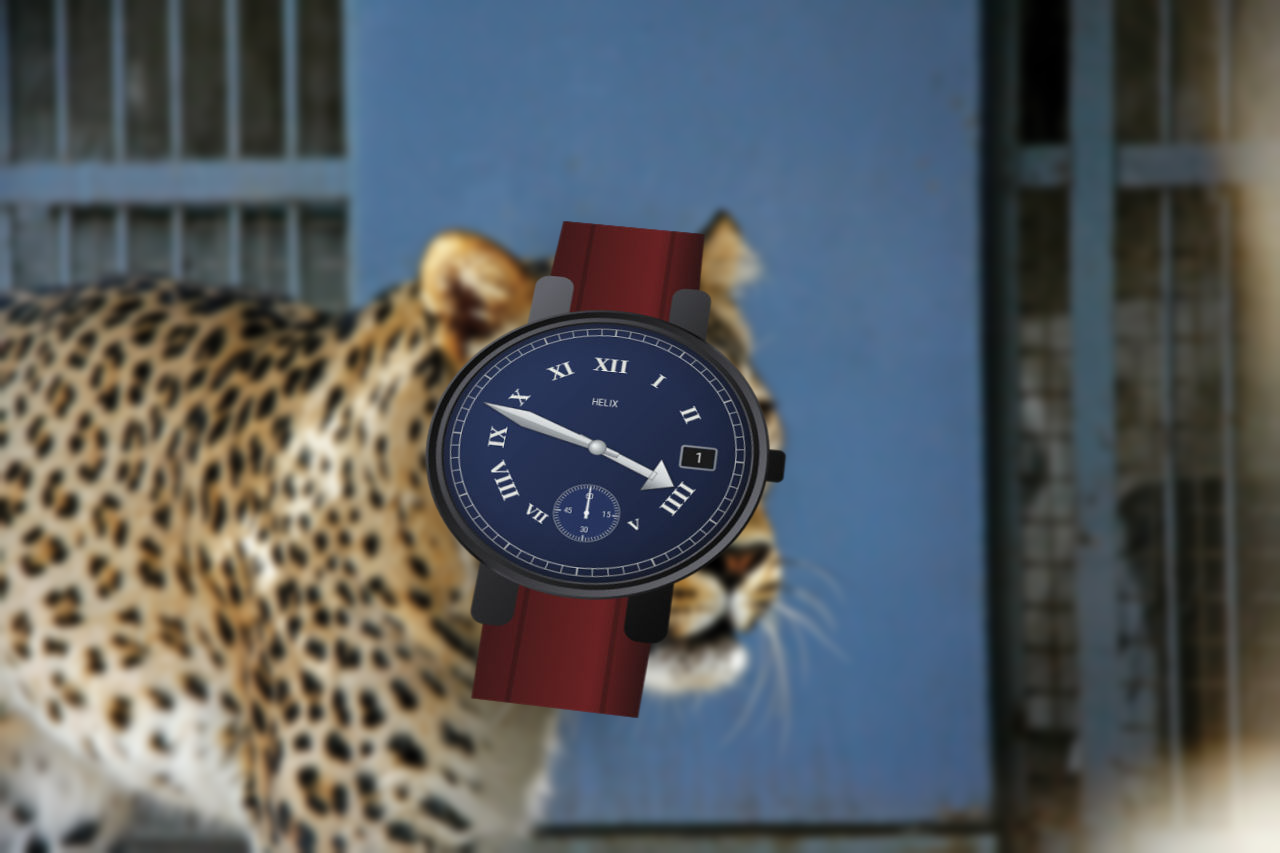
**3:48**
